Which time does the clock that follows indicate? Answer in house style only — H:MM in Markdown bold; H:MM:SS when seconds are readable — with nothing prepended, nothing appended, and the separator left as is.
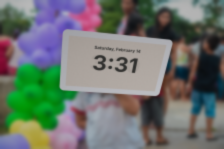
**3:31**
